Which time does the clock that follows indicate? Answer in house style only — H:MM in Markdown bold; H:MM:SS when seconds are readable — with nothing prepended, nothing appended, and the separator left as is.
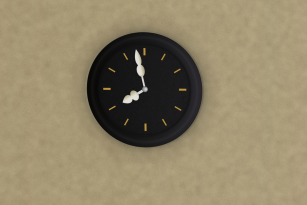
**7:58**
